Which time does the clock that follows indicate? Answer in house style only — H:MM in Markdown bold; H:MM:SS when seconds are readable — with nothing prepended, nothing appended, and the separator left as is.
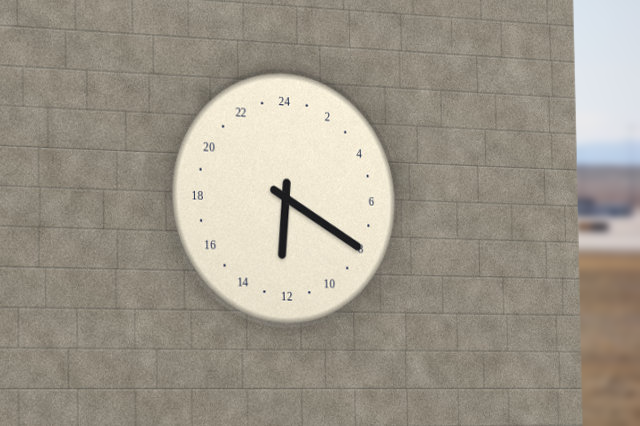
**12:20**
